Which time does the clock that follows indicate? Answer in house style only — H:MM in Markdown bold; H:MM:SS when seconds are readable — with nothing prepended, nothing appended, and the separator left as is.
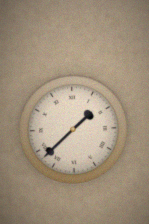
**1:38**
